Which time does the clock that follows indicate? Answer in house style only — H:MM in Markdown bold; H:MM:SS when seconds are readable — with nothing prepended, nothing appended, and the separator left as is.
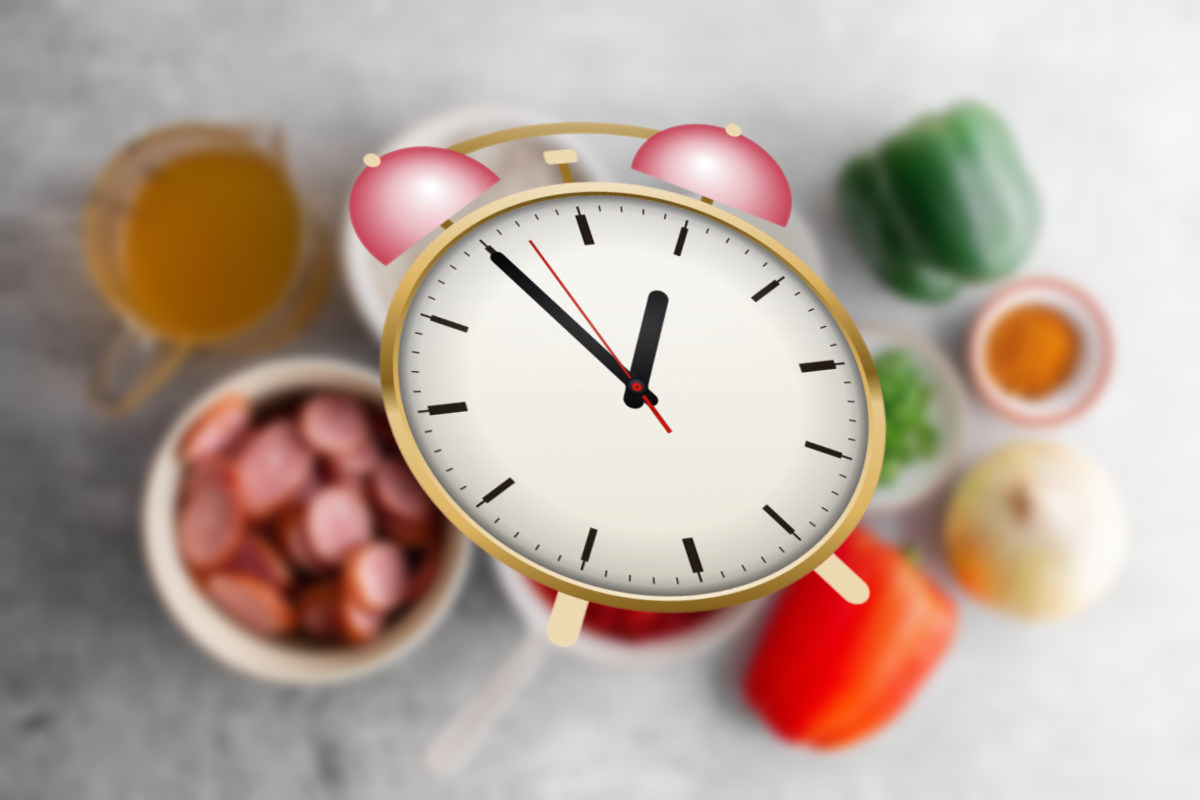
**12:54:57**
